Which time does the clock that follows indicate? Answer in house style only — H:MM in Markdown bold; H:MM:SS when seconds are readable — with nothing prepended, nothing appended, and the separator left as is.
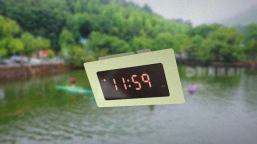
**11:59**
